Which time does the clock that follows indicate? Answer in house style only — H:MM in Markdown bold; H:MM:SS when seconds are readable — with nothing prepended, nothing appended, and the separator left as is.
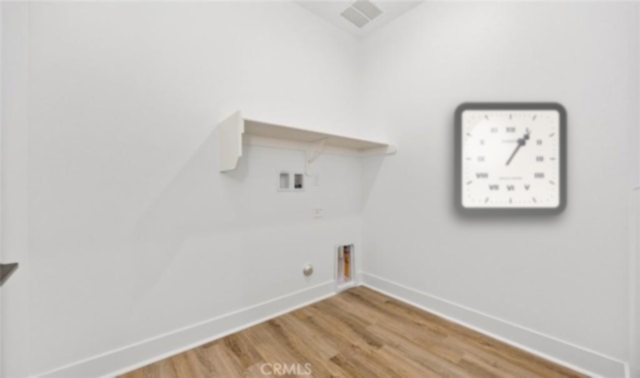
**1:06**
